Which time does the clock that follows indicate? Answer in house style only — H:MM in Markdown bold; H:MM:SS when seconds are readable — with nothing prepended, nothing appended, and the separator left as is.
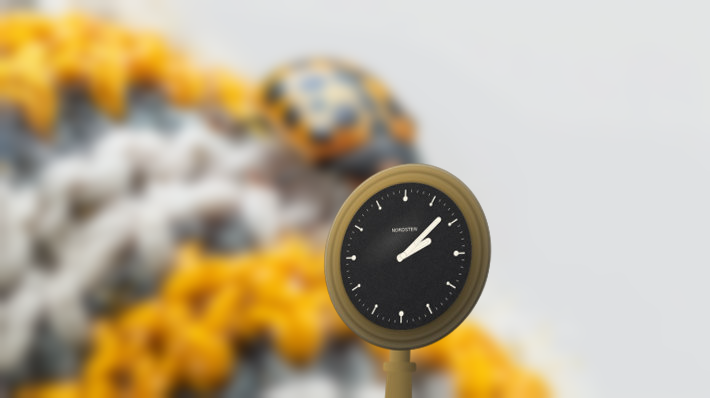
**2:08**
